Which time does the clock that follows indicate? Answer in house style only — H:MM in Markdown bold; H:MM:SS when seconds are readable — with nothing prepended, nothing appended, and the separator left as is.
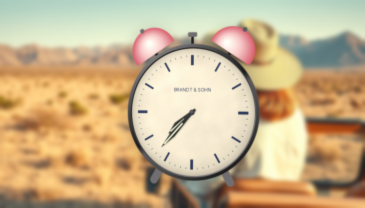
**7:37**
